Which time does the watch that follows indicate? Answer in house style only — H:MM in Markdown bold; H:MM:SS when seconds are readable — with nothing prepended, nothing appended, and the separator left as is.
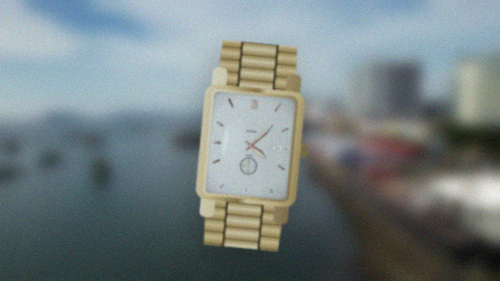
**4:07**
